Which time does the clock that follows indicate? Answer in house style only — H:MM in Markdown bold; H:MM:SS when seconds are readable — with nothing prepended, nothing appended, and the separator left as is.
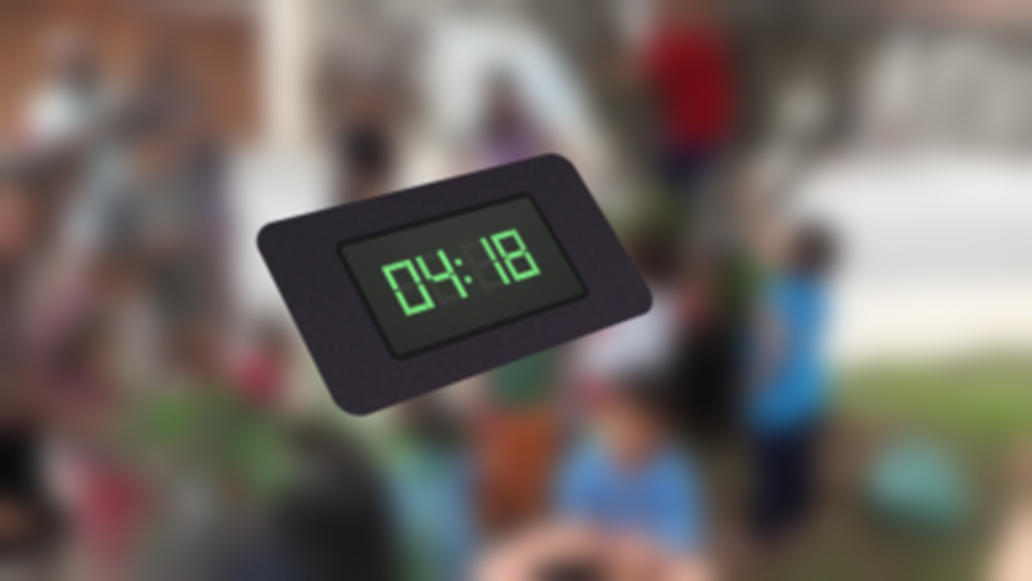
**4:18**
